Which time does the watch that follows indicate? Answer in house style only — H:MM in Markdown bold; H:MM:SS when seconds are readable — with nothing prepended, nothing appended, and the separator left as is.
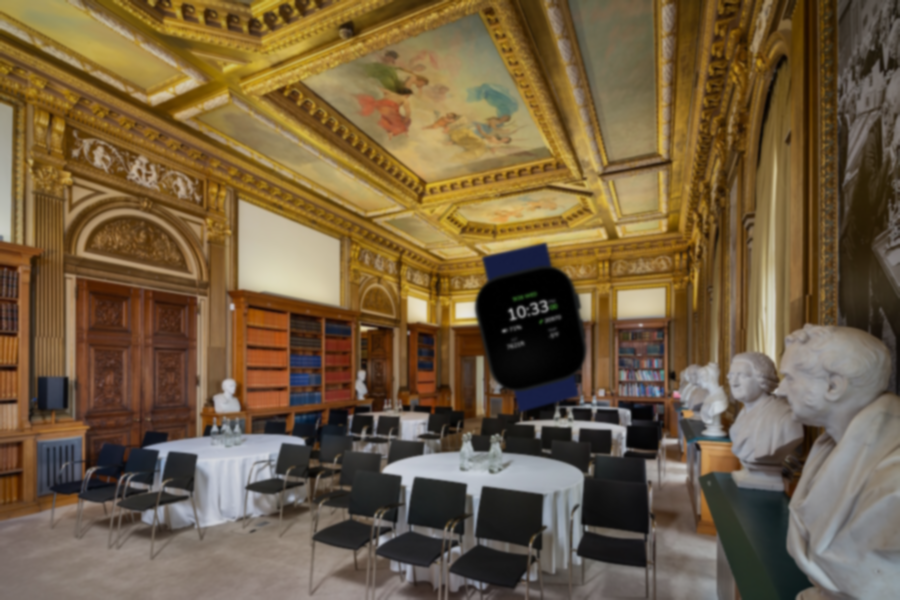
**10:33**
